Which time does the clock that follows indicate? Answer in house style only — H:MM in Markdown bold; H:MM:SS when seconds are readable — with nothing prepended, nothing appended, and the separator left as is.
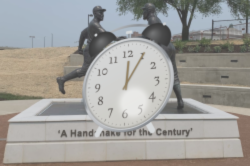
**12:05**
